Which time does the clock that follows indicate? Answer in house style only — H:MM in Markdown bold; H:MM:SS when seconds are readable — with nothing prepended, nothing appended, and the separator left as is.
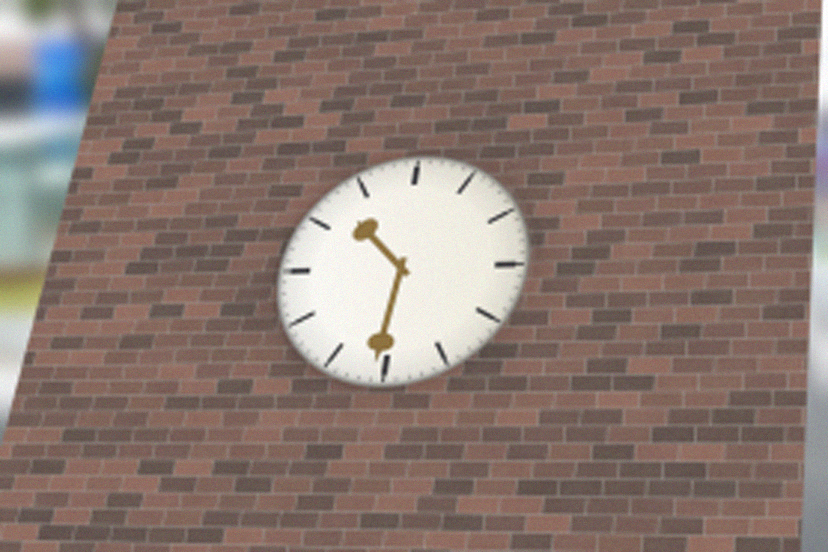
**10:31**
